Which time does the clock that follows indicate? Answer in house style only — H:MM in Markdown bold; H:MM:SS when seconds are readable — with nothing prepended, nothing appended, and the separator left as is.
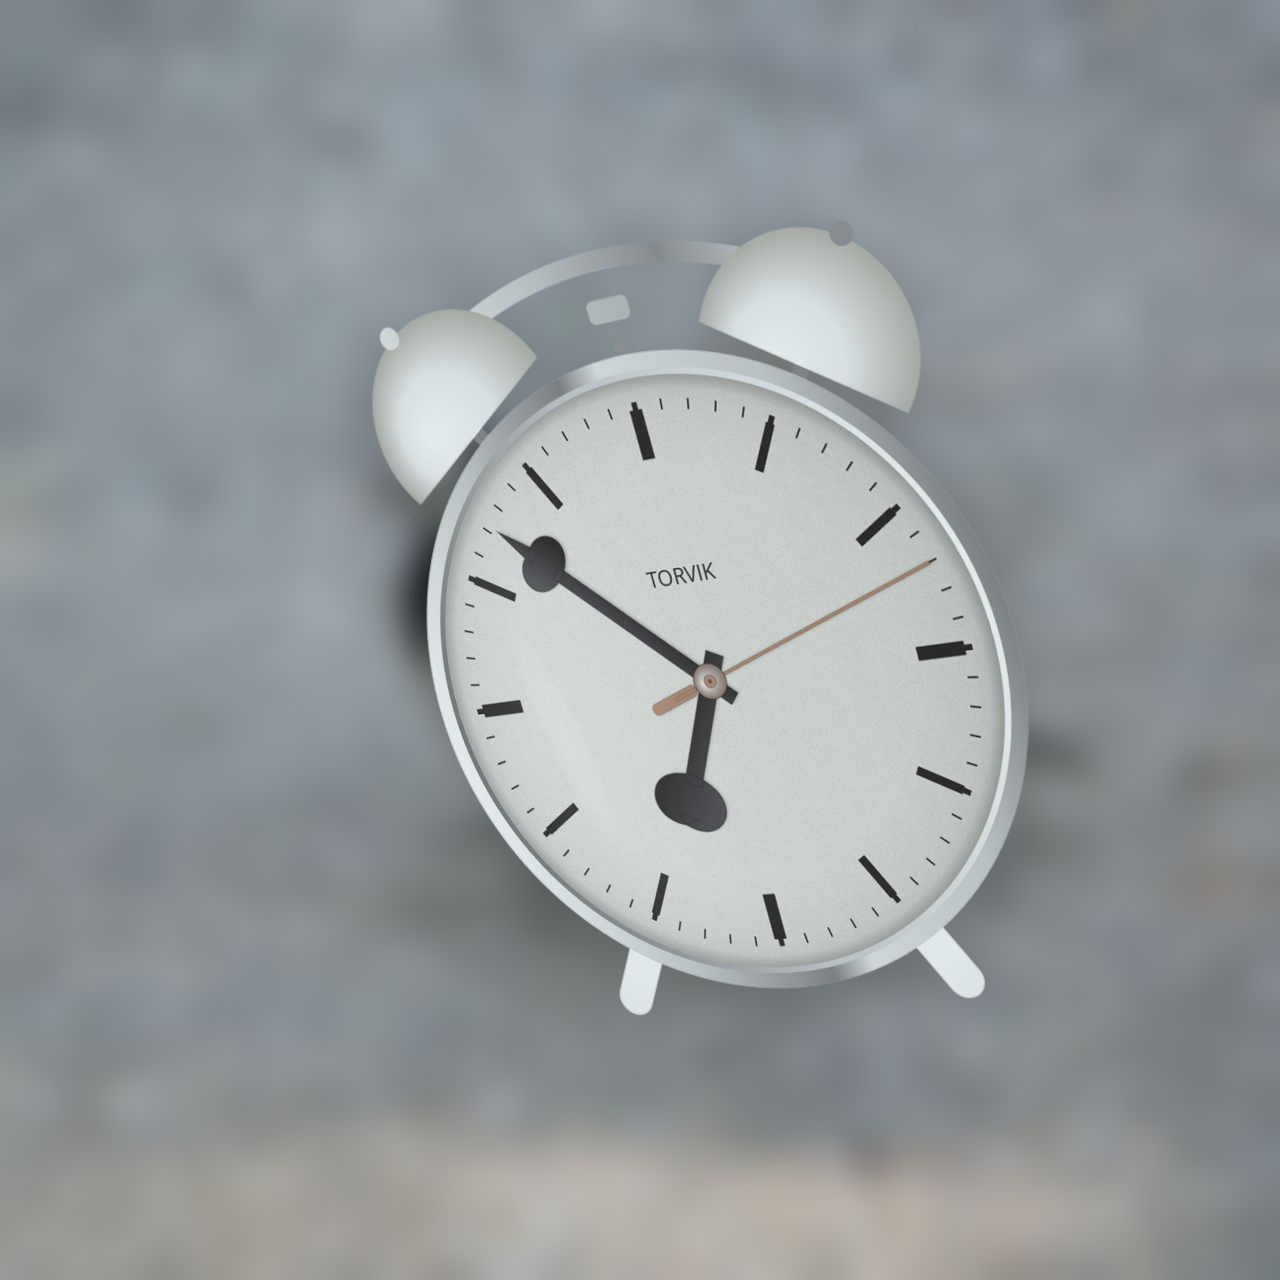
**6:52:12**
